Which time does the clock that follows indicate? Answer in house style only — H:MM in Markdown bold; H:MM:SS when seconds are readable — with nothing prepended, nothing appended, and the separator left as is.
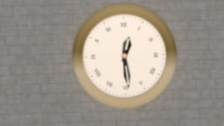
**12:29**
